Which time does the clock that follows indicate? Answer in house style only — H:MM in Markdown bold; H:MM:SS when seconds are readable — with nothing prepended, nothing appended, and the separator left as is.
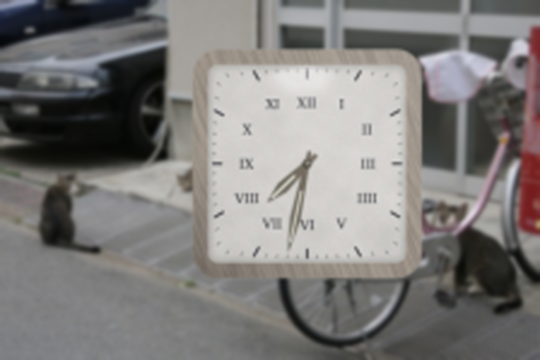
**7:32**
